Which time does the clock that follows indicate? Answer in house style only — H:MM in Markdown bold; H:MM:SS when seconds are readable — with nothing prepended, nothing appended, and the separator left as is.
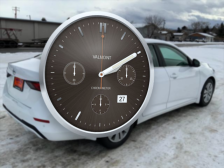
**2:10**
